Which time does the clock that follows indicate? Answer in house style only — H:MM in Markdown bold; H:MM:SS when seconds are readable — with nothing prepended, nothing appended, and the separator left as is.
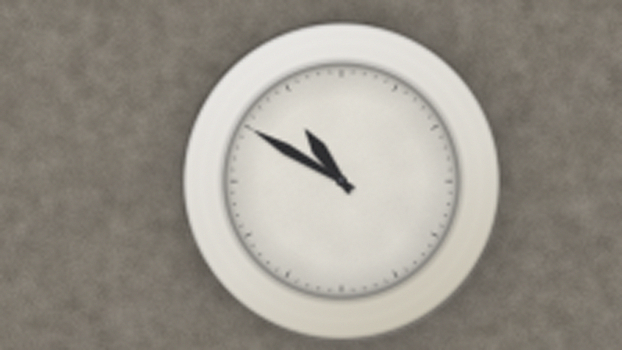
**10:50**
